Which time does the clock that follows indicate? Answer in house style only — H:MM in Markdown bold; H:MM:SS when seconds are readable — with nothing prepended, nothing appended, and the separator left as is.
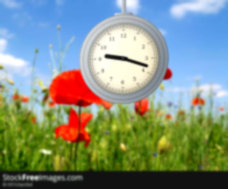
**9:18**
